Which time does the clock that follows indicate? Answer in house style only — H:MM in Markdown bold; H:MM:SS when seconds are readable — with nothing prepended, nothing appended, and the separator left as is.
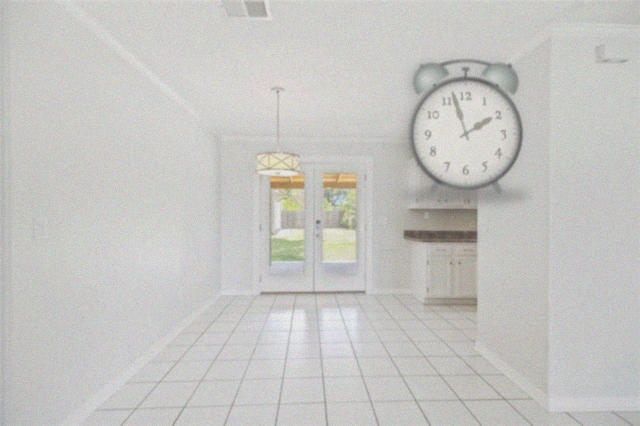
**1:57**
